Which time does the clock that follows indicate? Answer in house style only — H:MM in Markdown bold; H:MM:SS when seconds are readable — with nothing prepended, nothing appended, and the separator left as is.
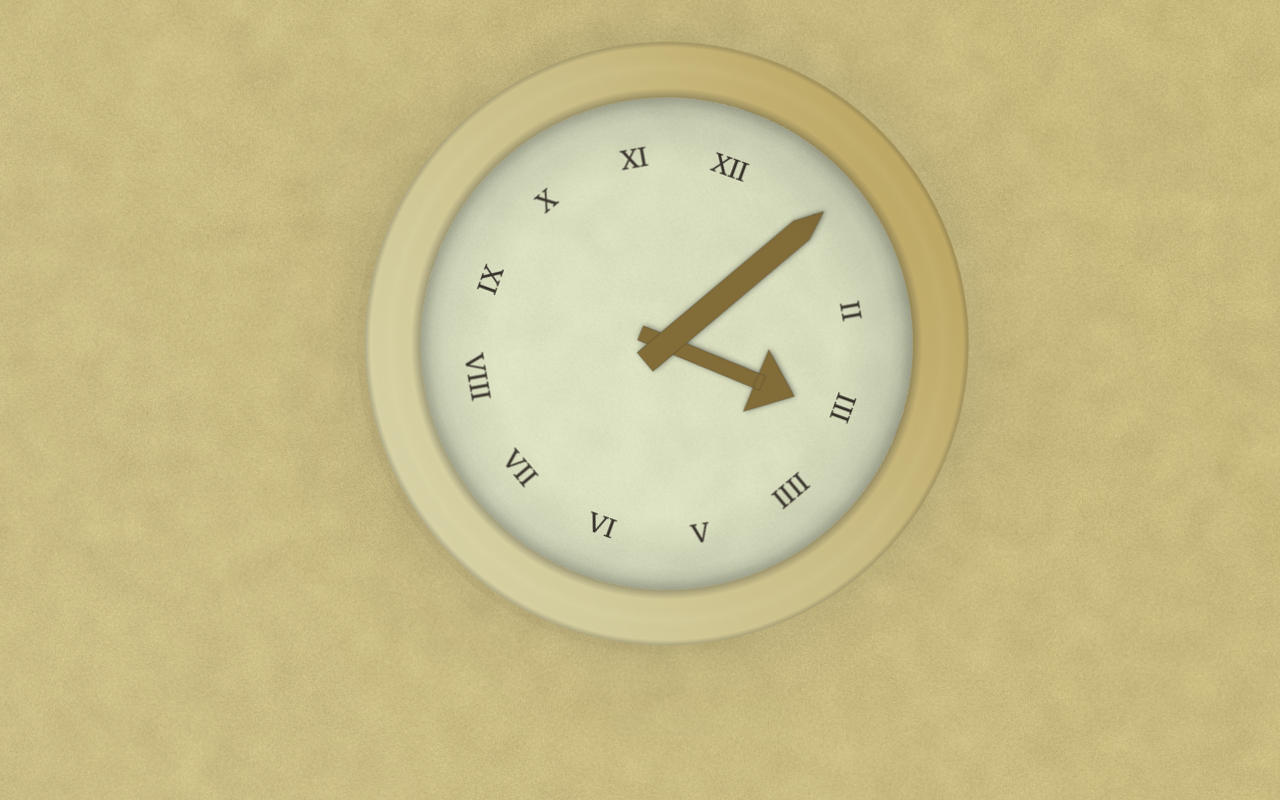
**3:05**
